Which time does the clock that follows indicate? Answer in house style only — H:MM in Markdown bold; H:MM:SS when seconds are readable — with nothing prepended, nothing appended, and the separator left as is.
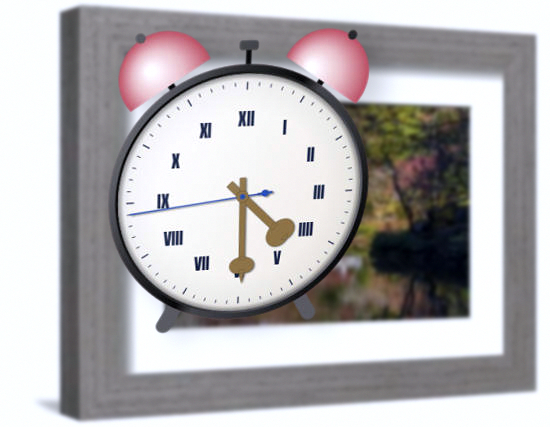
**4:29:44**
